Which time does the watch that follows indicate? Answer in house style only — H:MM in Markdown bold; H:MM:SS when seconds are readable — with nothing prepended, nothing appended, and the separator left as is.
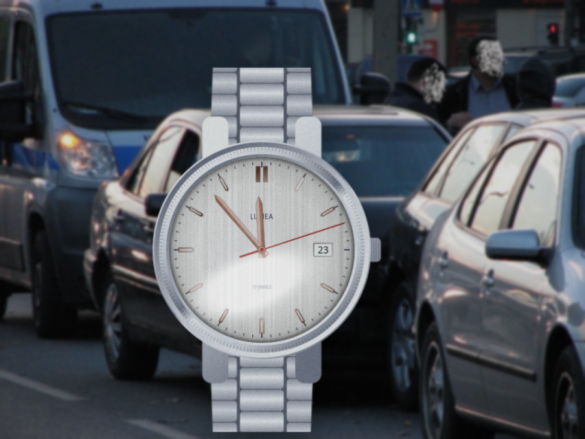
**11:53:12**
